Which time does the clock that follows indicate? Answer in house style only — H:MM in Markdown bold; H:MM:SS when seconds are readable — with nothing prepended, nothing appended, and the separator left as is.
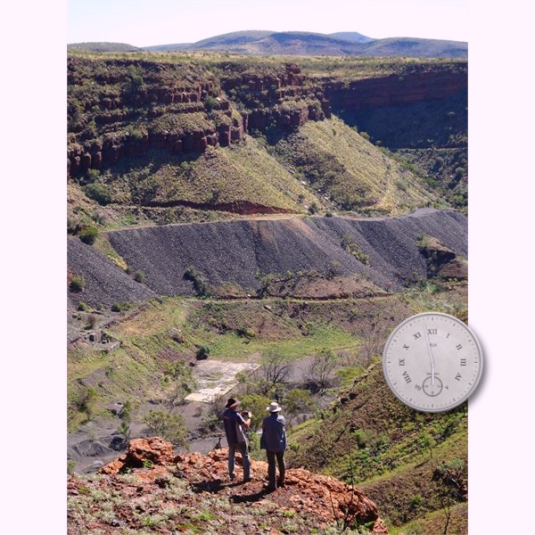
**5:58**
